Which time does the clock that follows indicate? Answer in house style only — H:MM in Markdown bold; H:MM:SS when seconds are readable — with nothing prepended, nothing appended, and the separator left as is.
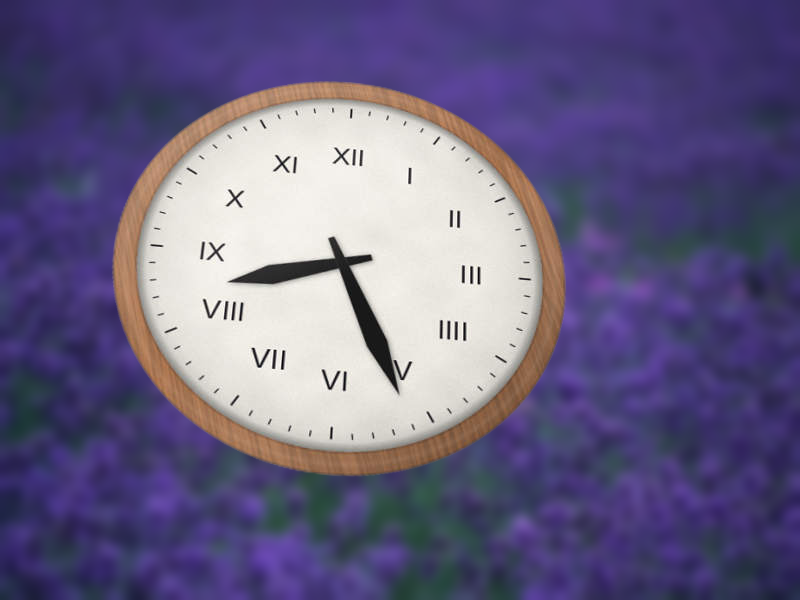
**8:26**
